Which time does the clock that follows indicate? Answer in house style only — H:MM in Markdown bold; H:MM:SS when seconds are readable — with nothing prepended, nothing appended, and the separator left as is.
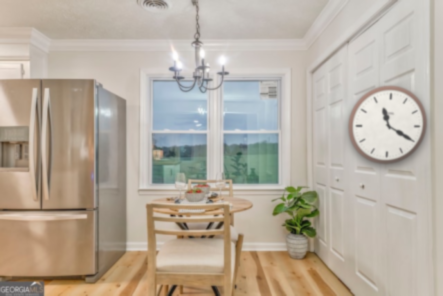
**11:20**
